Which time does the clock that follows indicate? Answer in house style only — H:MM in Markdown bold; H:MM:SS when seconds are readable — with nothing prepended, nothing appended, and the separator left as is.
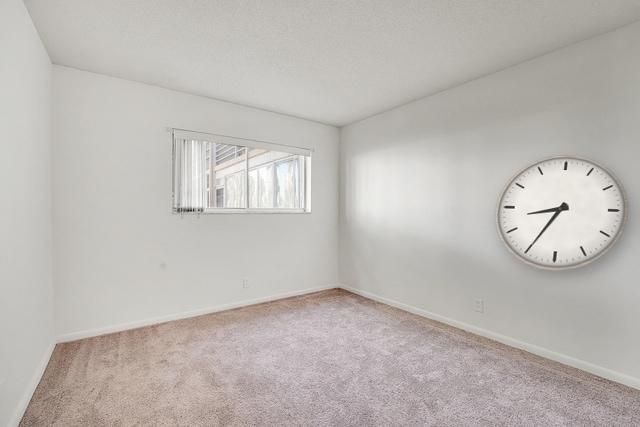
**8:35**
